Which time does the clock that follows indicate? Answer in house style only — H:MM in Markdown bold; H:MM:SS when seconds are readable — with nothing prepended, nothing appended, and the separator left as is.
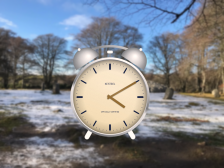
**4:10**
